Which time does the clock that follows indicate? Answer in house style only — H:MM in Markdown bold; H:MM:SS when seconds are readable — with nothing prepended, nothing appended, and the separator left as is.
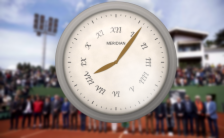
**8:06**
